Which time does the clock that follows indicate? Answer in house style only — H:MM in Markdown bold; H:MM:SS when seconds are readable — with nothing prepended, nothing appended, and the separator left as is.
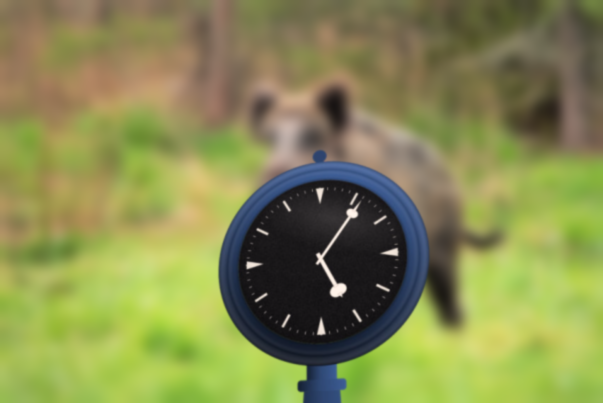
**5:06**
